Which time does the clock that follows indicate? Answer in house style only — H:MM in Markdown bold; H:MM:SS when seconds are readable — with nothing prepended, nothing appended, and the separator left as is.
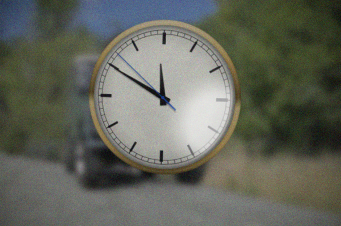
**11:49:52**
